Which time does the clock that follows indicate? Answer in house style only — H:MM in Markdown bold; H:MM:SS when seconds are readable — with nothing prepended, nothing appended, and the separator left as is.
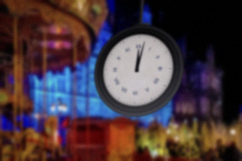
**12:02**
